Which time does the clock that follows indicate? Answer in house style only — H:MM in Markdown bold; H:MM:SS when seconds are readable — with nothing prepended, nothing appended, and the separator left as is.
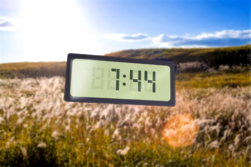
**7:44**
